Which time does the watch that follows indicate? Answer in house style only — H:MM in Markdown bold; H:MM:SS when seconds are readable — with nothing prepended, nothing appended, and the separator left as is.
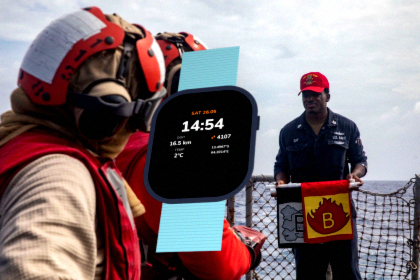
**14:54**
